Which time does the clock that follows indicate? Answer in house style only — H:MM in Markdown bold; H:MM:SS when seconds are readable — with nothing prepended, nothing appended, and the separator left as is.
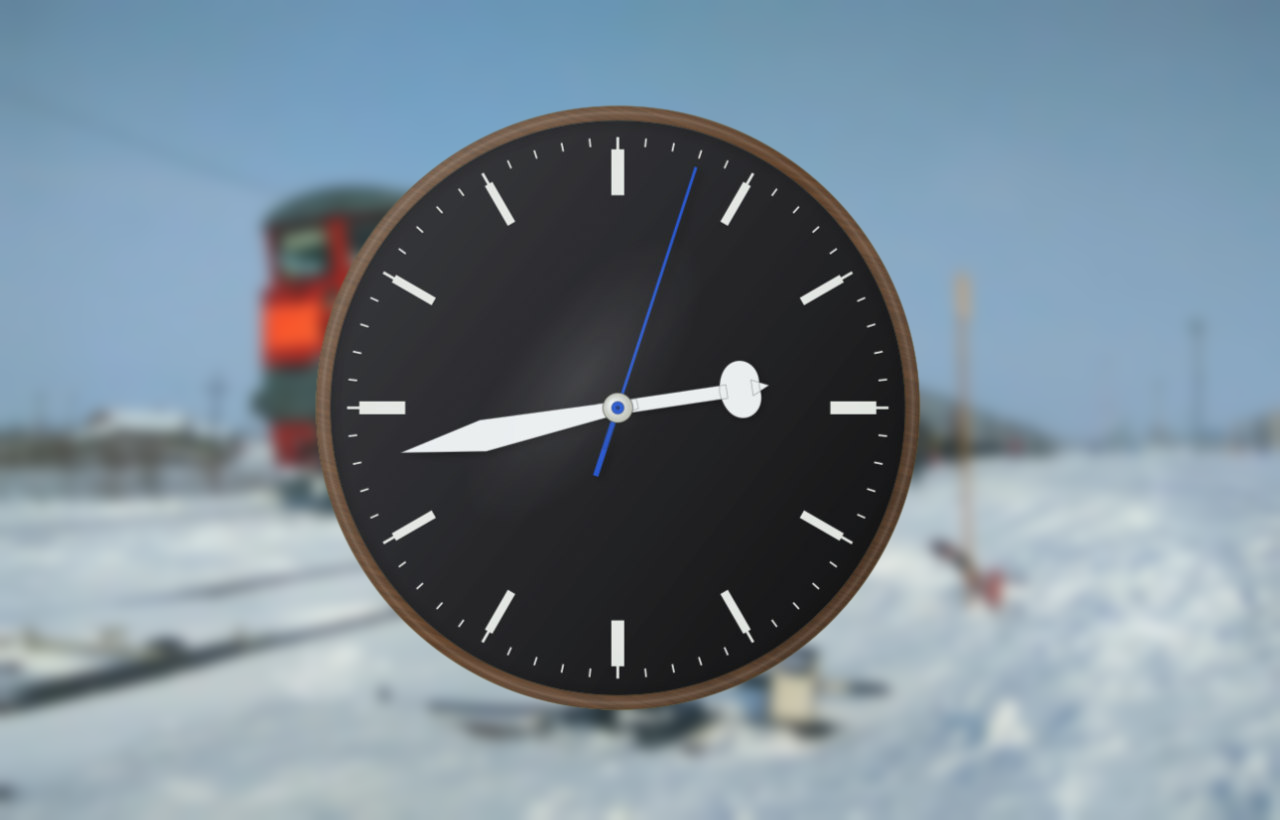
**2:43:03**
